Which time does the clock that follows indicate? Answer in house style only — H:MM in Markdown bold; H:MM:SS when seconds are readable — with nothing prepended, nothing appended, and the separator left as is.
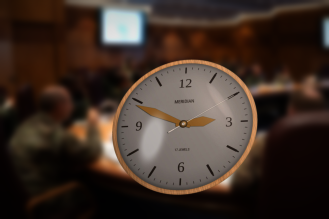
**2:49:10**
